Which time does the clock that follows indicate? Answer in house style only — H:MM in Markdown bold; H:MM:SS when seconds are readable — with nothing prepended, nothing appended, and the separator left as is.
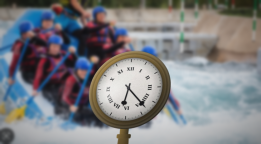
**6:23**
